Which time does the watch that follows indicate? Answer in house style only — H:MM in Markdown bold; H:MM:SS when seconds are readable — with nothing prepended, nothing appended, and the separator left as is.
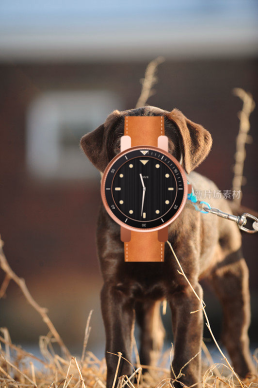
**11:31**
